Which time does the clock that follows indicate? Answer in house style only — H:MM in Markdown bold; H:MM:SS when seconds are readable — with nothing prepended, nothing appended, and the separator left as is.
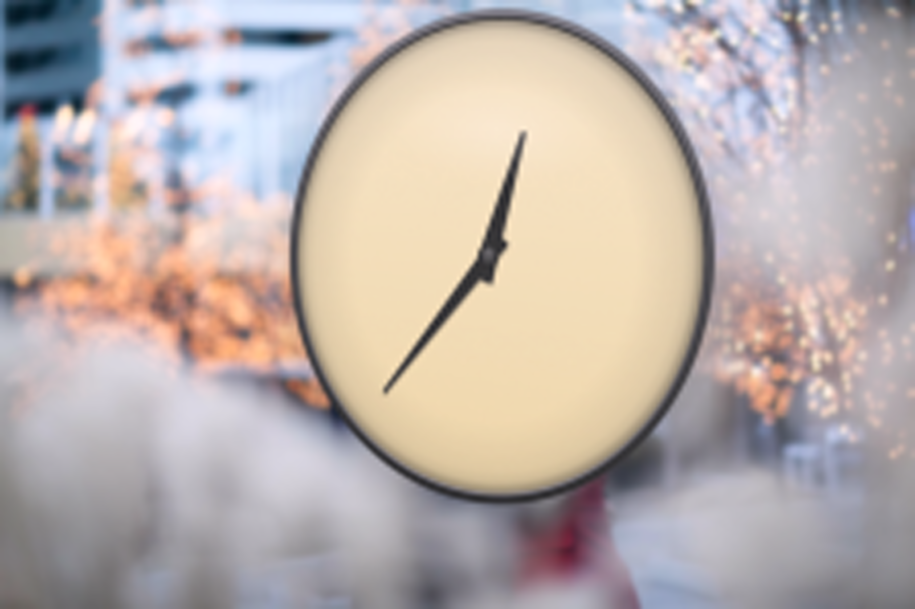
**12:37**
